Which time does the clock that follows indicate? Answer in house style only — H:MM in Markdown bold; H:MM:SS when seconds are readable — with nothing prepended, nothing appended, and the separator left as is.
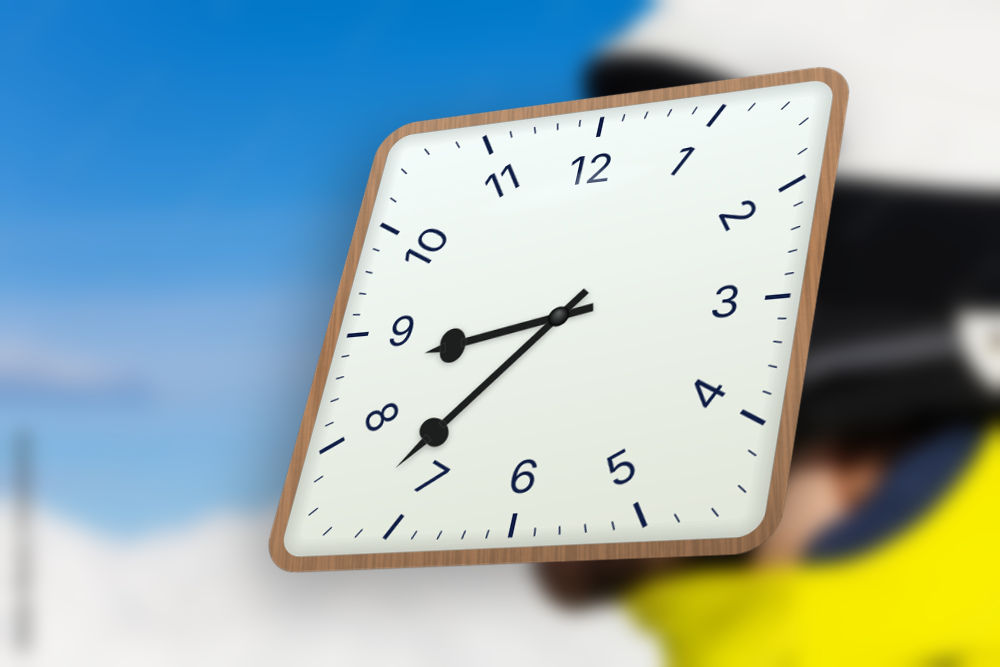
**8:37**
